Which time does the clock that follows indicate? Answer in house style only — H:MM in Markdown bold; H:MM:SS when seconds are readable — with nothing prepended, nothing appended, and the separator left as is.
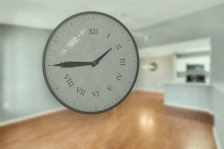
**1:45**
